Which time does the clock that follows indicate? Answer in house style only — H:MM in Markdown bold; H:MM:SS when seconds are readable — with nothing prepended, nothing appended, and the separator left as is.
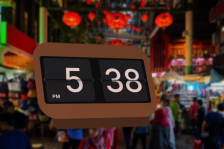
**5:38**
